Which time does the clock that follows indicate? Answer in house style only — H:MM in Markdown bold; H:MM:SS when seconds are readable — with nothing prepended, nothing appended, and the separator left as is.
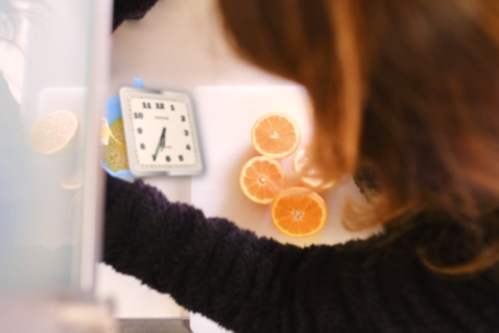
**6:35**
